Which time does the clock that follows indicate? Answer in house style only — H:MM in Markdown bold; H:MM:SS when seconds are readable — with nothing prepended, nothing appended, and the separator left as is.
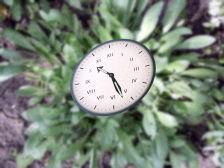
**10:27**
